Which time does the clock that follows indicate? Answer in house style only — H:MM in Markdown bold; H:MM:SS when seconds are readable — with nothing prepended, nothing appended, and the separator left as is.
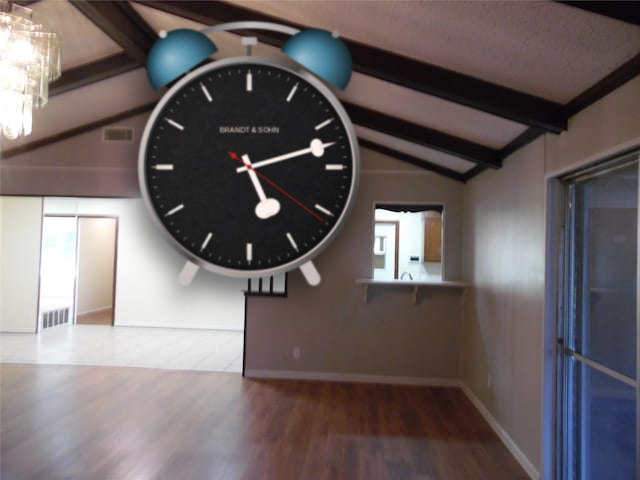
**5:12:21**
